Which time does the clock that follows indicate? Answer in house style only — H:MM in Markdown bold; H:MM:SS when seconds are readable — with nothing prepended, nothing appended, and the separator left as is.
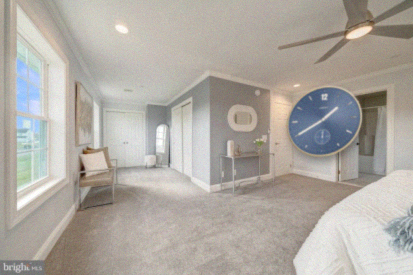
**1:40**
